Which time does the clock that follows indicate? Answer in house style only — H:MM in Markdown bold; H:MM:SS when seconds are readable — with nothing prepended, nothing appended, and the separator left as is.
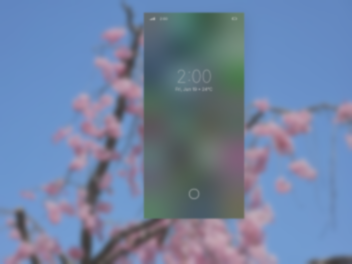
**2:00**
